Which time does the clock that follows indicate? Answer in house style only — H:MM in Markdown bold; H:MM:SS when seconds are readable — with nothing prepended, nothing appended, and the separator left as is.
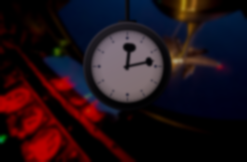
**12:13**
